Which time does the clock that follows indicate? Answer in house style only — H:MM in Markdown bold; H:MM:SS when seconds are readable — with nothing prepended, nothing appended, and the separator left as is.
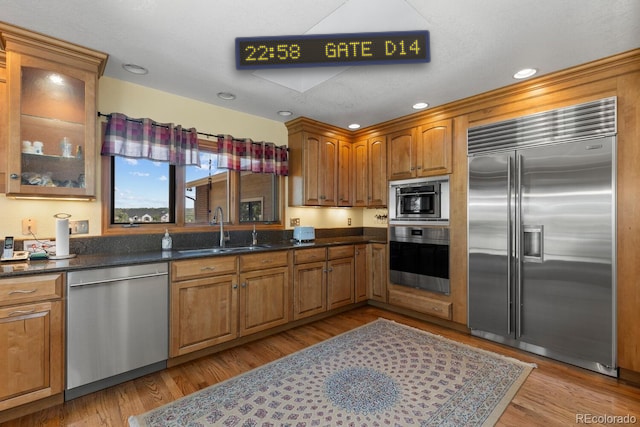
**22:58**
